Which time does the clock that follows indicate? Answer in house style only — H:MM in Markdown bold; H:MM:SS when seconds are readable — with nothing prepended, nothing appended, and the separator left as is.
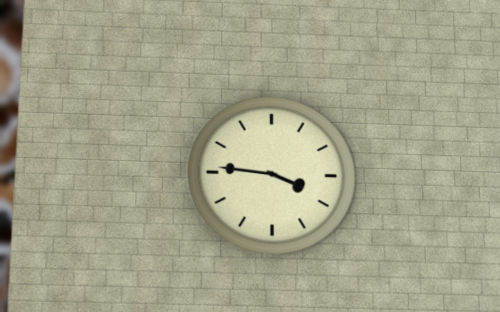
**3:46**
